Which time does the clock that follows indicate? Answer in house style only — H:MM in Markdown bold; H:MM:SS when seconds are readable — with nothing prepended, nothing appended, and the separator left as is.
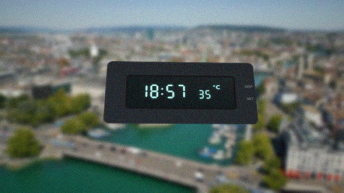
**18:57**
